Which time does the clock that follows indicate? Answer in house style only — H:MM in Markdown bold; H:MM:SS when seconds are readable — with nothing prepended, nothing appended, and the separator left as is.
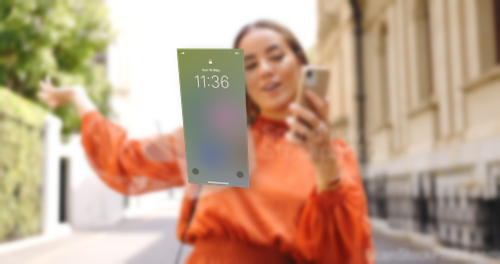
**11:36**
